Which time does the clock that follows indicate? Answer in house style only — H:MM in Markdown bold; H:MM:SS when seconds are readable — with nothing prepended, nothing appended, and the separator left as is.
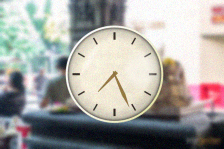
**7:26**
